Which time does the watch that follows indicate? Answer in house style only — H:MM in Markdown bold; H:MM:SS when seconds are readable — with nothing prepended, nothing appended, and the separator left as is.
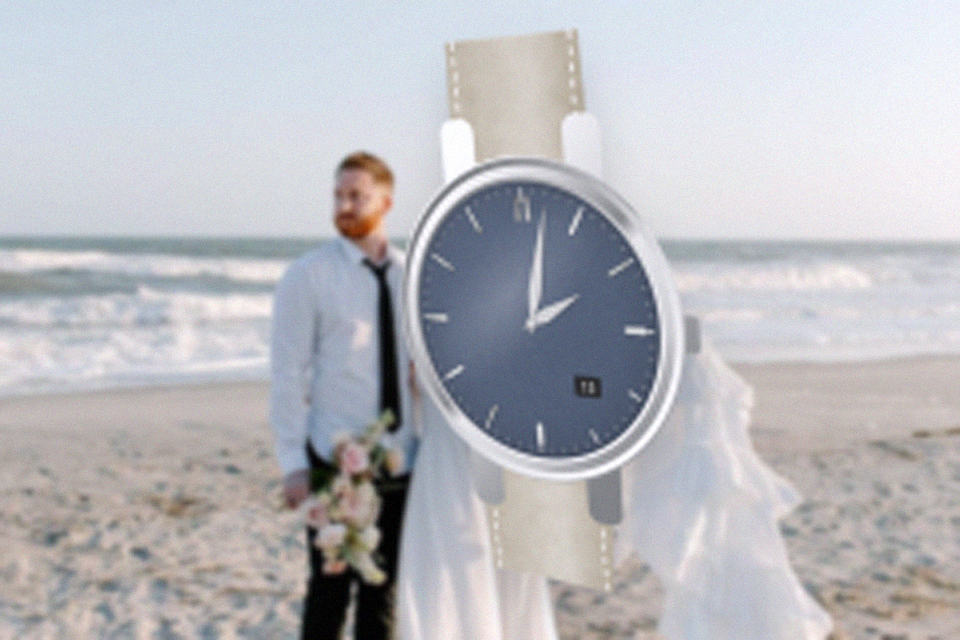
**2:02**
